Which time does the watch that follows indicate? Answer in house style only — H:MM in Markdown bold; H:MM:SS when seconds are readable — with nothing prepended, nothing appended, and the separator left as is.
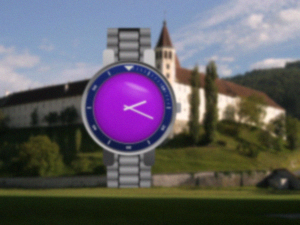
**2:19**
